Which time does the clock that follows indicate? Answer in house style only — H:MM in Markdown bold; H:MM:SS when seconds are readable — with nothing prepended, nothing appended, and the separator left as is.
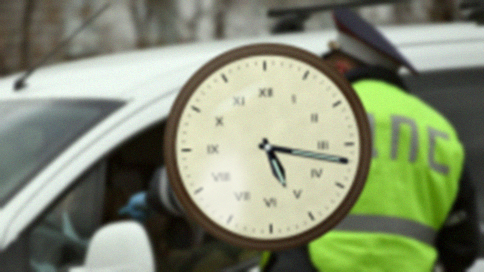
**5:17**
